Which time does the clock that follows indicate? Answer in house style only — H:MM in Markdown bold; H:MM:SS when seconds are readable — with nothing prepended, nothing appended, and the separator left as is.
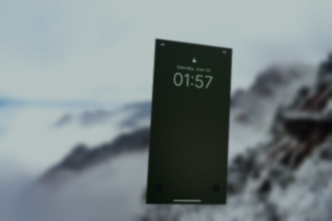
**1:57**
